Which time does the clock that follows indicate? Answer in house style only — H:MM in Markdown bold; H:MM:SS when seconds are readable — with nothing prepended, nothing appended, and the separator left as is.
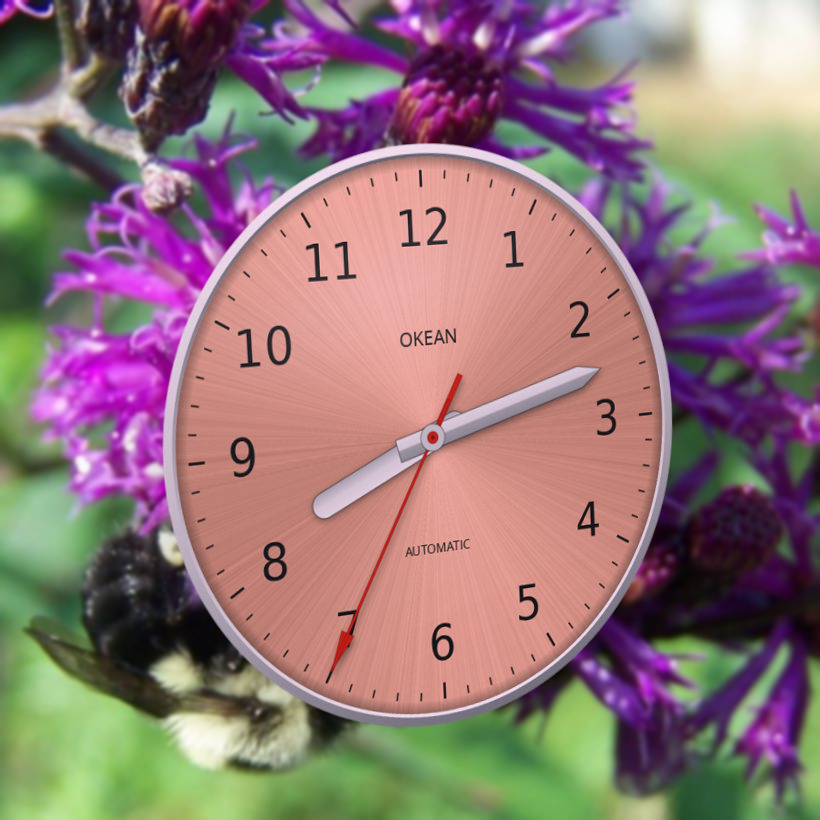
**8:12:35**
